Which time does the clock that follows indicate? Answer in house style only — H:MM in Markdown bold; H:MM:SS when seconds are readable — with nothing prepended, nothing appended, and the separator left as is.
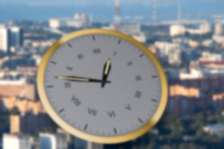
**12:47**
